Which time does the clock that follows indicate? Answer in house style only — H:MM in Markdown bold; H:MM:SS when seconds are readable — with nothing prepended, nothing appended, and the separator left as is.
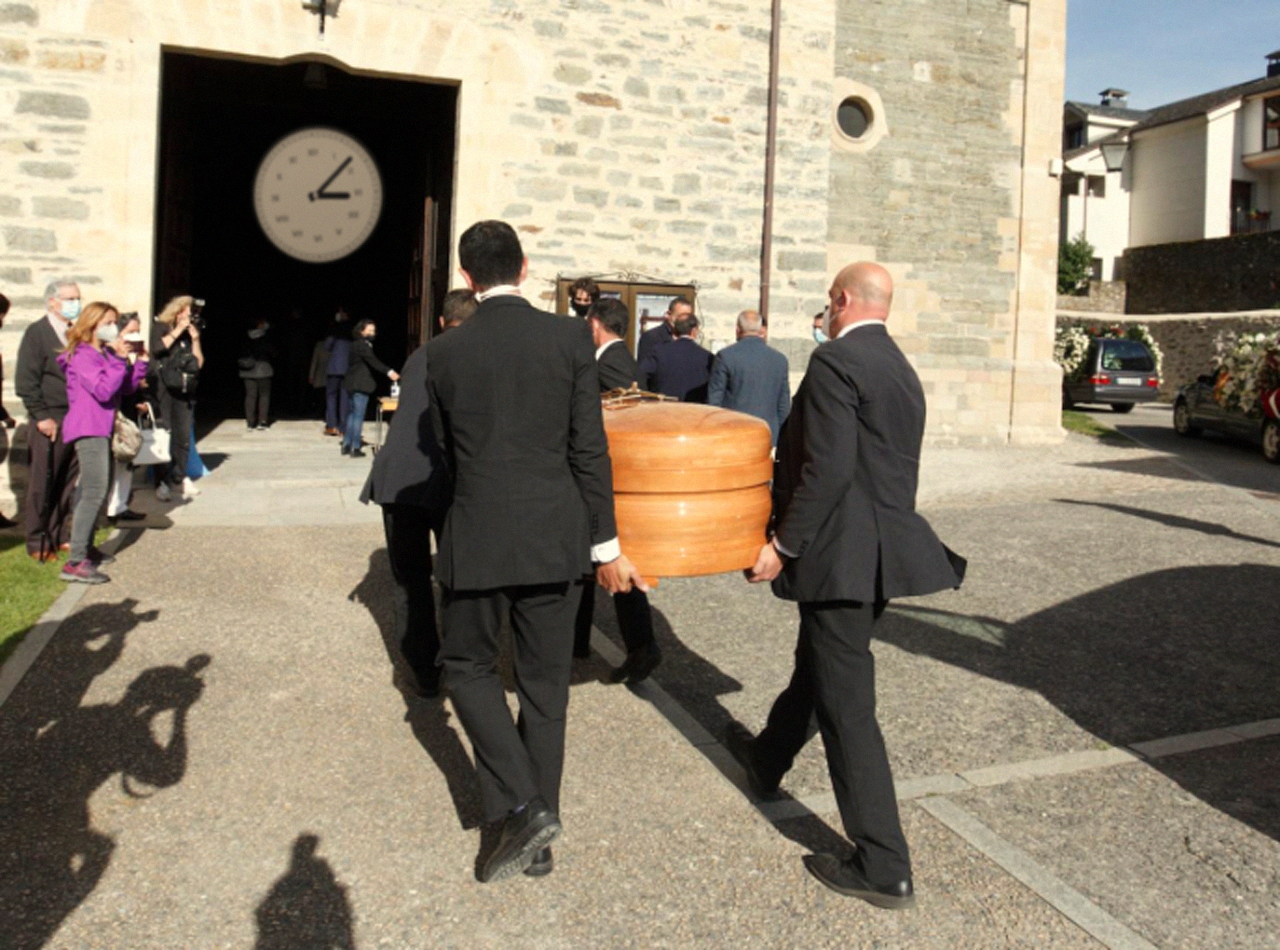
**3:08**
